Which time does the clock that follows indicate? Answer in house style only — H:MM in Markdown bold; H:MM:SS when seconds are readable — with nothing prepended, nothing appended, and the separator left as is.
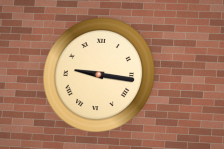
**9:16**
